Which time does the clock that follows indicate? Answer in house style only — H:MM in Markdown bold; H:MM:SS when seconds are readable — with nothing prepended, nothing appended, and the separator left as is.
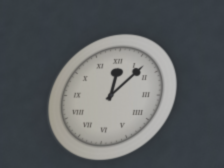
**12:07**
